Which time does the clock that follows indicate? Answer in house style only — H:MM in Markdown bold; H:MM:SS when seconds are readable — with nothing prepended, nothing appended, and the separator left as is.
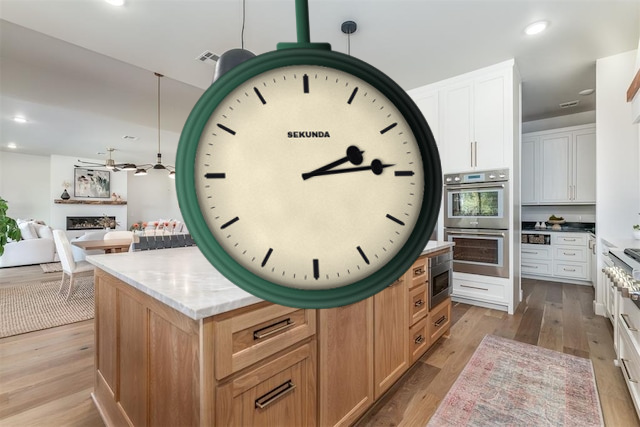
**2:14**
